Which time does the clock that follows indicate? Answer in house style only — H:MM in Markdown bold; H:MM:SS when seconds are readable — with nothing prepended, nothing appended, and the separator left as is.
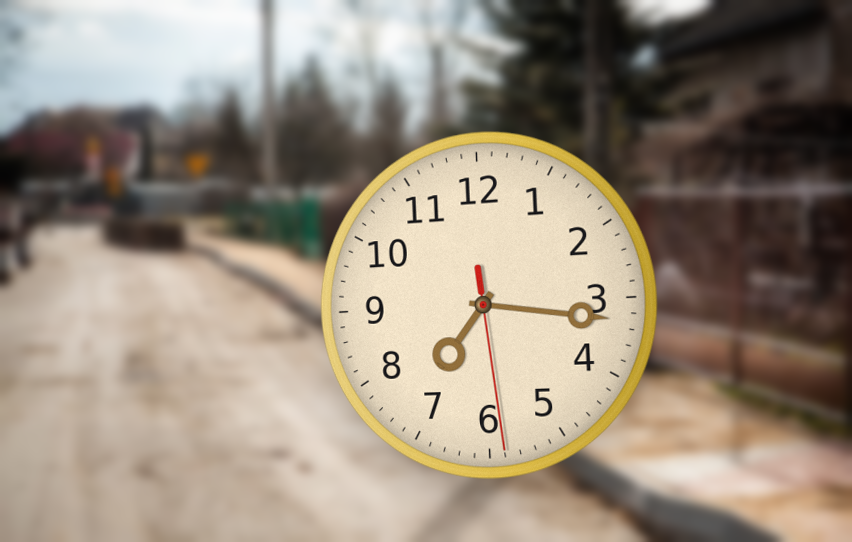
**7:16:29**
